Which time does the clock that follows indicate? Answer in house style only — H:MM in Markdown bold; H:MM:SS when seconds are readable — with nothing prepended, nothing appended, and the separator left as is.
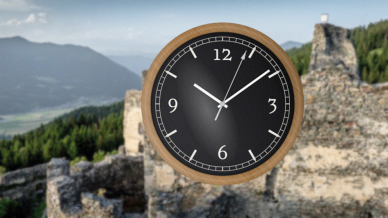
**10:09:04**
